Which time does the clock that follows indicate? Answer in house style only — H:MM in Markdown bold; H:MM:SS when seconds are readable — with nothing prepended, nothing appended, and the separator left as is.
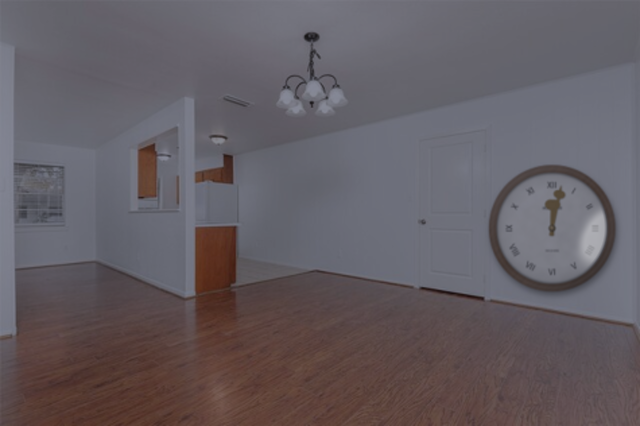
**12:02**
